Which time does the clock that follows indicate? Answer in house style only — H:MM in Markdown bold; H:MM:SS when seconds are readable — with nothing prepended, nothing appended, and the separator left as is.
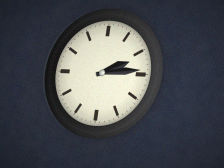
**2:14**
